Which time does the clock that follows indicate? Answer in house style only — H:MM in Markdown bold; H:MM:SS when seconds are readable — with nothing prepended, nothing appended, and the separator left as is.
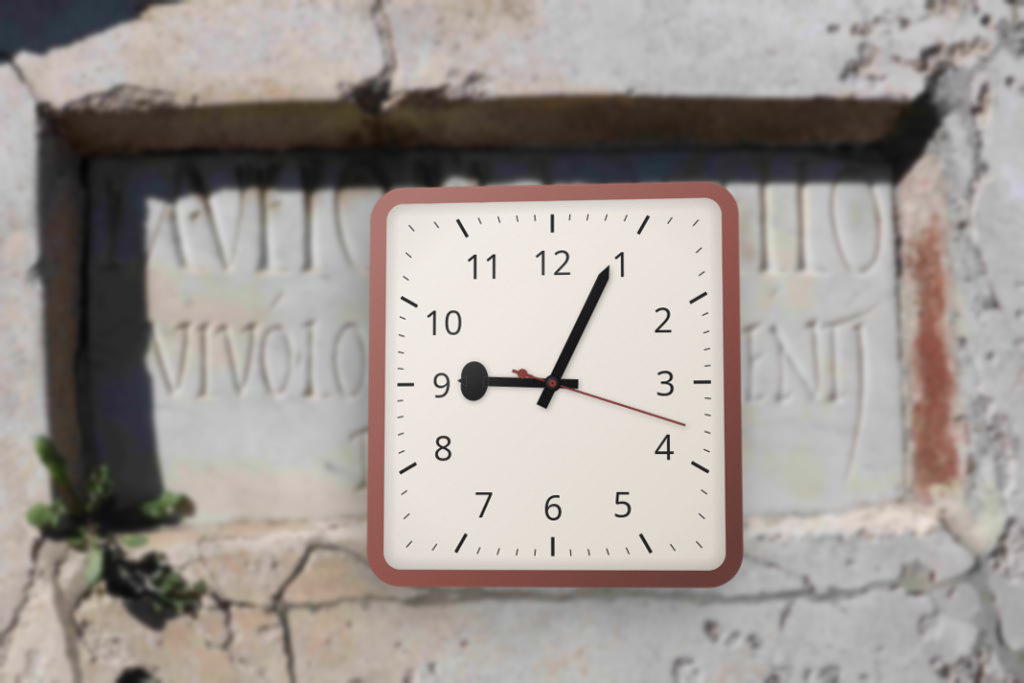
**9:04:18**
